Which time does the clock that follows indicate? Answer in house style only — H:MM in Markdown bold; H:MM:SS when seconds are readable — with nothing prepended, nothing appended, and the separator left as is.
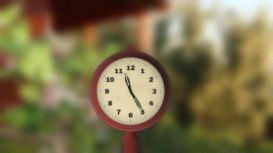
**11:25**
